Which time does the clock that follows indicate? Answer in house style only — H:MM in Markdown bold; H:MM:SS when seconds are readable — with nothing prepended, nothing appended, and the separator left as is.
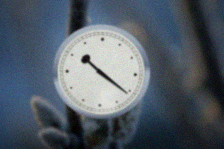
**10:21**
